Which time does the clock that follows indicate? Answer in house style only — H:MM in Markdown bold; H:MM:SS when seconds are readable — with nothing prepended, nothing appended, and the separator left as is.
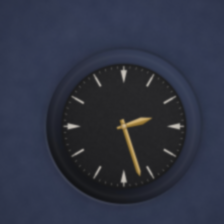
**2:27**
